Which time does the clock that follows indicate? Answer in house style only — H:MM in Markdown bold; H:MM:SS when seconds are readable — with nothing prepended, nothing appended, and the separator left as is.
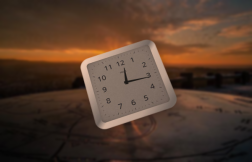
**12:16**
